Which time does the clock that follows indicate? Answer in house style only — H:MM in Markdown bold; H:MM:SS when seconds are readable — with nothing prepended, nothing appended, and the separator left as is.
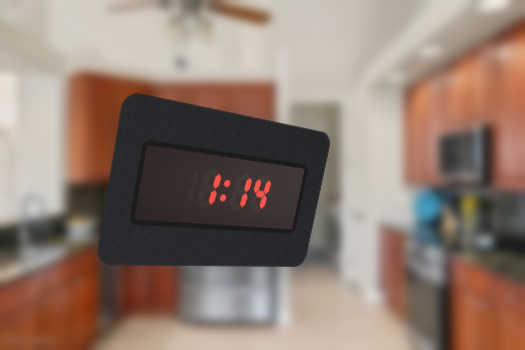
**1:14**
